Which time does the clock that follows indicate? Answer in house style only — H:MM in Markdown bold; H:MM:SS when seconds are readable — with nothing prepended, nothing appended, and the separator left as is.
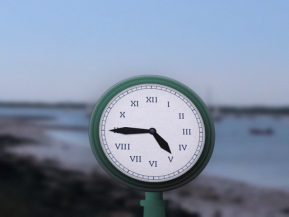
**4:45**
